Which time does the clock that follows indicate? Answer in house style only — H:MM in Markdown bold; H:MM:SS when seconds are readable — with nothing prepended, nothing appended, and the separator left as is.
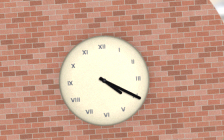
**4:20**
